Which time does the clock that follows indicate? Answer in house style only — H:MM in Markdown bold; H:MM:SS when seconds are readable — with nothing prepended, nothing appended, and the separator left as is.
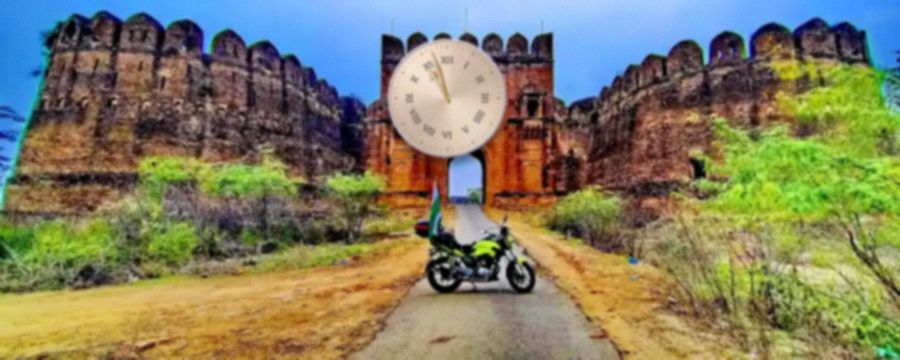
**10:57**
